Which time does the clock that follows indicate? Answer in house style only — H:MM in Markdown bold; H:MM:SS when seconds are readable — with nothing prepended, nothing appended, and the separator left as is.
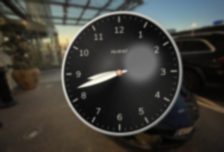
**8:42**
